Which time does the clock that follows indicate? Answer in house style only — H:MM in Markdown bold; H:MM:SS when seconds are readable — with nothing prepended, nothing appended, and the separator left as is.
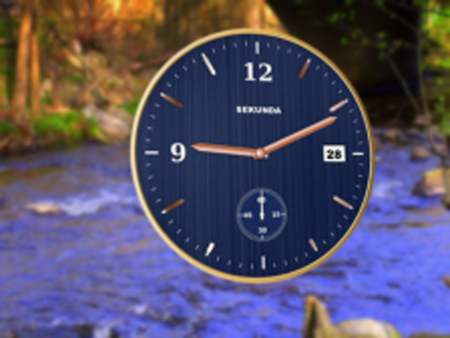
**9:11**
